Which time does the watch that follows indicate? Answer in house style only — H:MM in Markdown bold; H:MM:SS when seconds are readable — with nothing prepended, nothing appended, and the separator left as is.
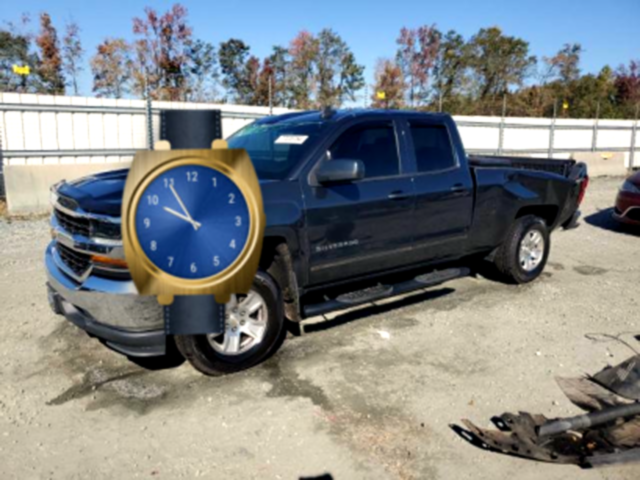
**9:55**
